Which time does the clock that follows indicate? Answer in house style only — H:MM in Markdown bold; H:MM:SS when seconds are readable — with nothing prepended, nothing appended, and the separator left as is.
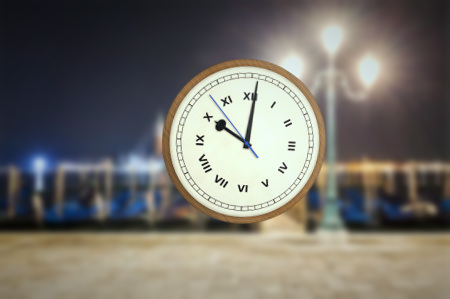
**10:00:53**
